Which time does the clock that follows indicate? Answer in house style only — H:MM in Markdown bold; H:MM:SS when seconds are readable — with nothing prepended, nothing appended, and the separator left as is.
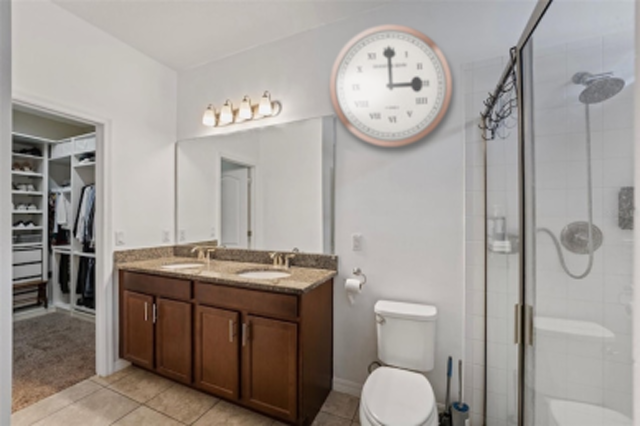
**3:00**
